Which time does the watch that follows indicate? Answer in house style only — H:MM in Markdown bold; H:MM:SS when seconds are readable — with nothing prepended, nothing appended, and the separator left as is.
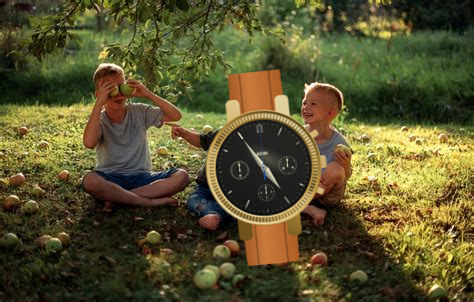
**4:55**
